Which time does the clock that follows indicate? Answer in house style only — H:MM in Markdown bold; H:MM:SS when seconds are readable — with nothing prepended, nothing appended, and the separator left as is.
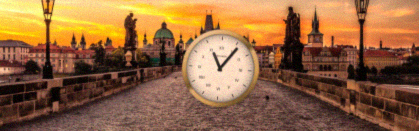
**11:06**
